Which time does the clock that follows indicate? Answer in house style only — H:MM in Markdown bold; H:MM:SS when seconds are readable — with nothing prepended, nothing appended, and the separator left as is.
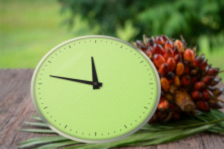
**11:47**
